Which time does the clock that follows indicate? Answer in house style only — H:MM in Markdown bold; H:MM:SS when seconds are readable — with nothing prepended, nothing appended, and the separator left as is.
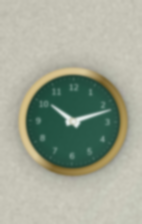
**10:12**
